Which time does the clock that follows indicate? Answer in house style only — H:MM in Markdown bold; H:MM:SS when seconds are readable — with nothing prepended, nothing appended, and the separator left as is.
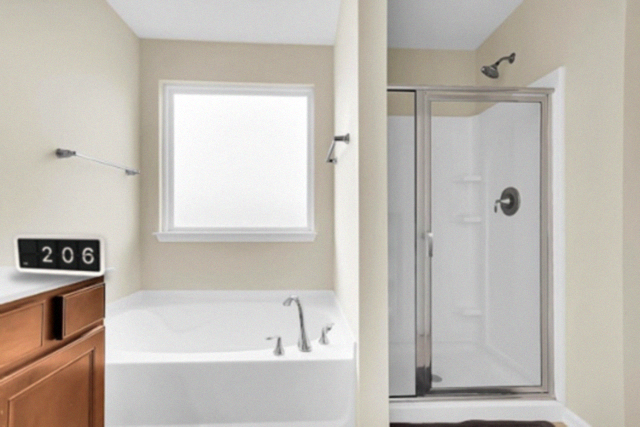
**2:06**
